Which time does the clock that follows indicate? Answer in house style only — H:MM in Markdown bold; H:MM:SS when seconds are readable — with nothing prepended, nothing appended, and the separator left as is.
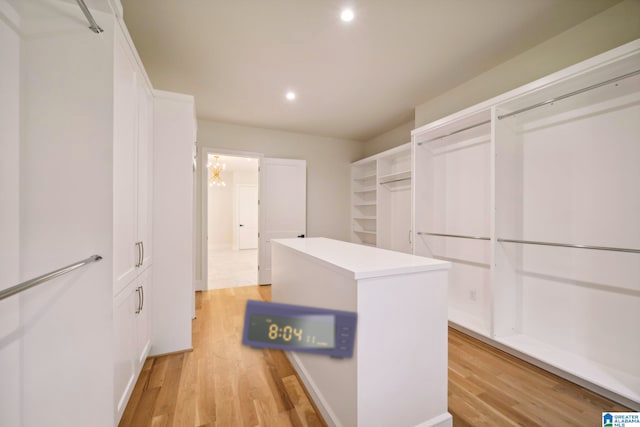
**8:04**
